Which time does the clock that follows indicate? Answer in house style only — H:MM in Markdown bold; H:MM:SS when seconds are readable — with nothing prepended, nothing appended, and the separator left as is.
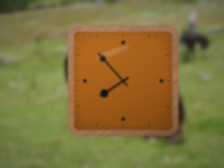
**7:53**
